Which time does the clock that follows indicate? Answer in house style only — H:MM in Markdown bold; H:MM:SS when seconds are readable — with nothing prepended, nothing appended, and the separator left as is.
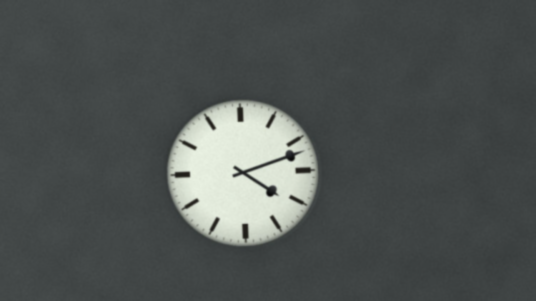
**4:12**
